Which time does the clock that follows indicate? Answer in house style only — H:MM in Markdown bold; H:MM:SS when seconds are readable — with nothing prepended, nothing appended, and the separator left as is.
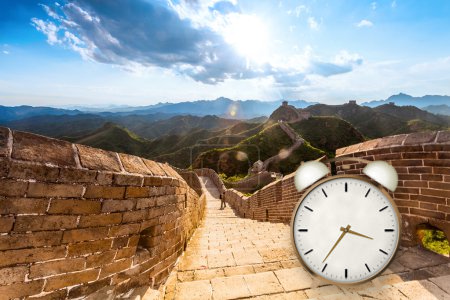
**3:36**
